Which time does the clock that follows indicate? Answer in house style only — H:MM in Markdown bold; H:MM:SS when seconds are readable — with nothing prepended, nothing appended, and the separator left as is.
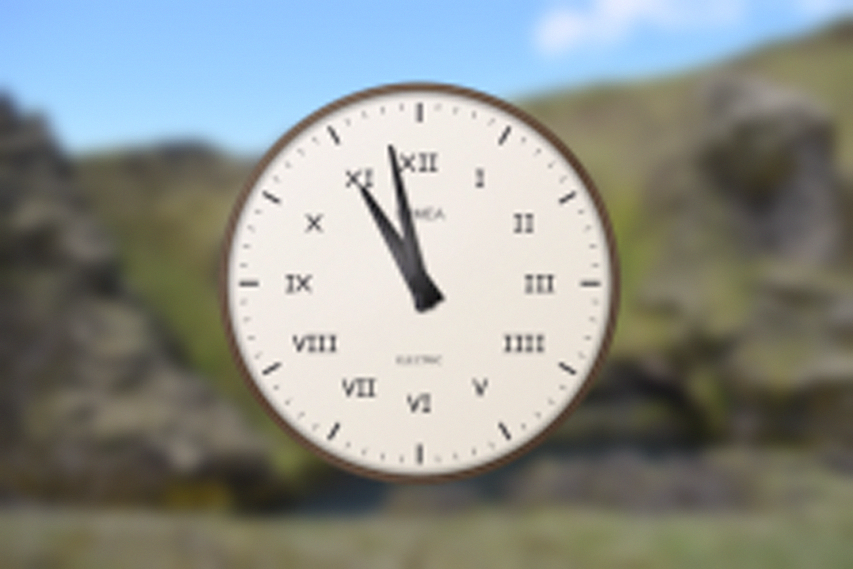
**10:58**
